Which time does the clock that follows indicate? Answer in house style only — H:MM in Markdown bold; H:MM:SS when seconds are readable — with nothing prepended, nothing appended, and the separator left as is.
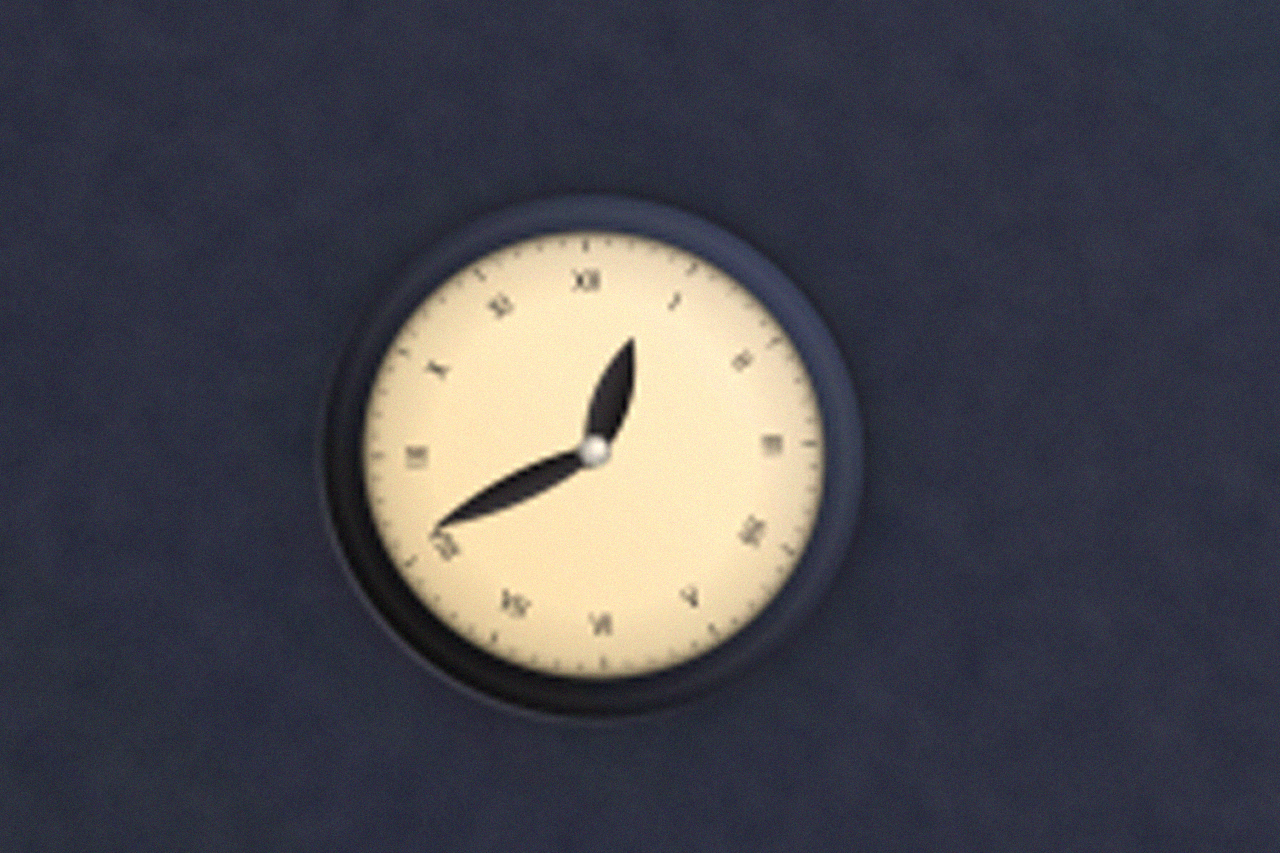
**12:41**
